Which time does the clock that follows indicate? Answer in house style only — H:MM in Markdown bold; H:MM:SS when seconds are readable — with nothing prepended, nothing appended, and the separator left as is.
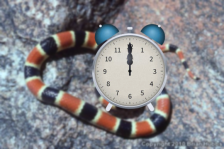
**12:00**
